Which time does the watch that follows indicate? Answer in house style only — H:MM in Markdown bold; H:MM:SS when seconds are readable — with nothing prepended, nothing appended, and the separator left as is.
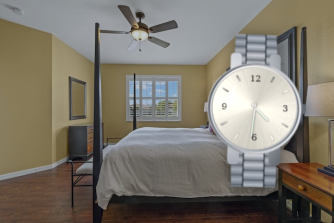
**4:31**
